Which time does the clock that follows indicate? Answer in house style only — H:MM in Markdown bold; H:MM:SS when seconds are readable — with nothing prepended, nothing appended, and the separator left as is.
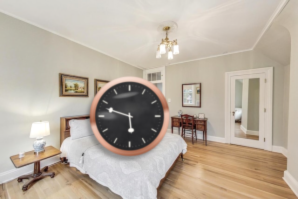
**5:48**
